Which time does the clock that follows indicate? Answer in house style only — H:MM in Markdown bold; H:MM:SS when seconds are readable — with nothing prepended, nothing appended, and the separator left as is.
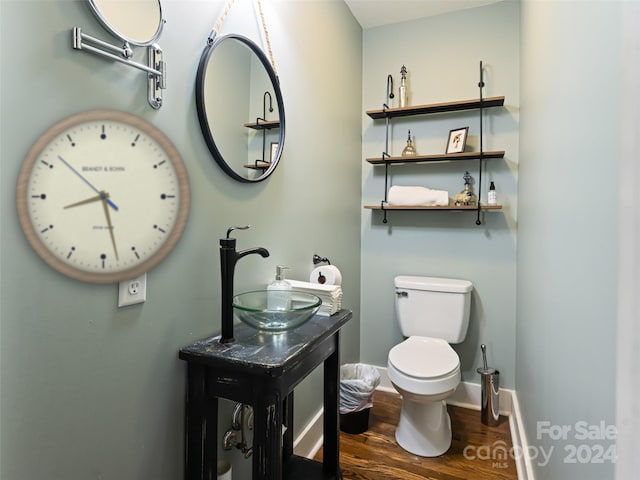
**8:27:52**
